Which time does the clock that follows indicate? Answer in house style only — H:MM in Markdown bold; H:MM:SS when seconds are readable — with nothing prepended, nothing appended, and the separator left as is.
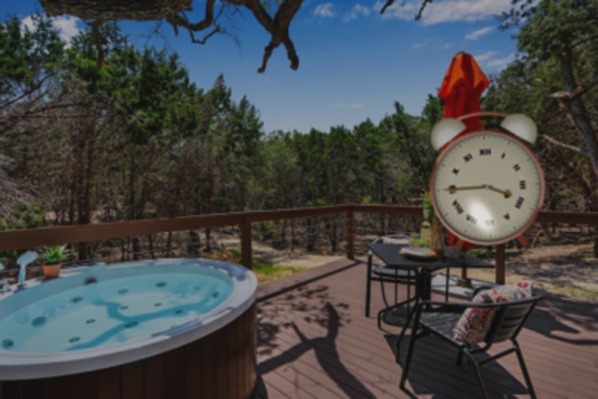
**3:45**
